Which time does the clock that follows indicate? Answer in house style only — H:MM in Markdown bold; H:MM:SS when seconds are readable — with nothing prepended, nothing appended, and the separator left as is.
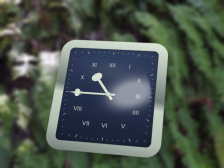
**10:45**
